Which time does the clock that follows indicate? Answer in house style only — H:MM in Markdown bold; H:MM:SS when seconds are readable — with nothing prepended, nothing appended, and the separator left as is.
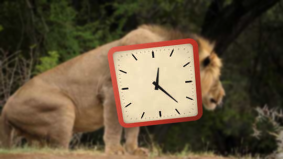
**12:23**
